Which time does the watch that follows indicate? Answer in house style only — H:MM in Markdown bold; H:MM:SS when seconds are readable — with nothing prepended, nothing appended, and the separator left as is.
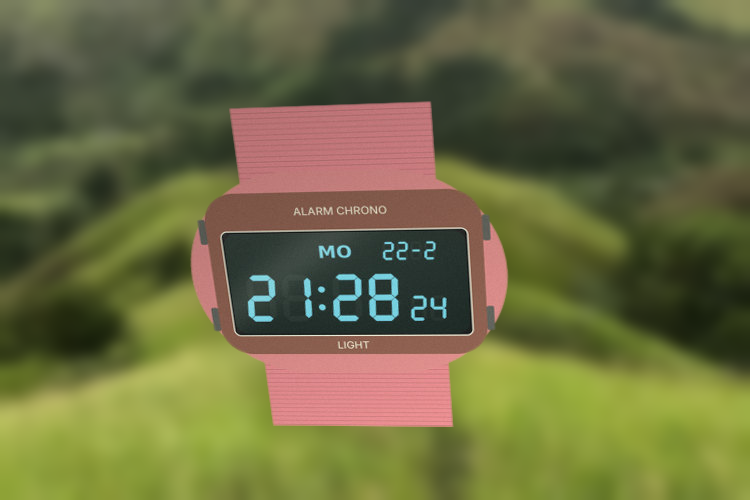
**21:28:24**
